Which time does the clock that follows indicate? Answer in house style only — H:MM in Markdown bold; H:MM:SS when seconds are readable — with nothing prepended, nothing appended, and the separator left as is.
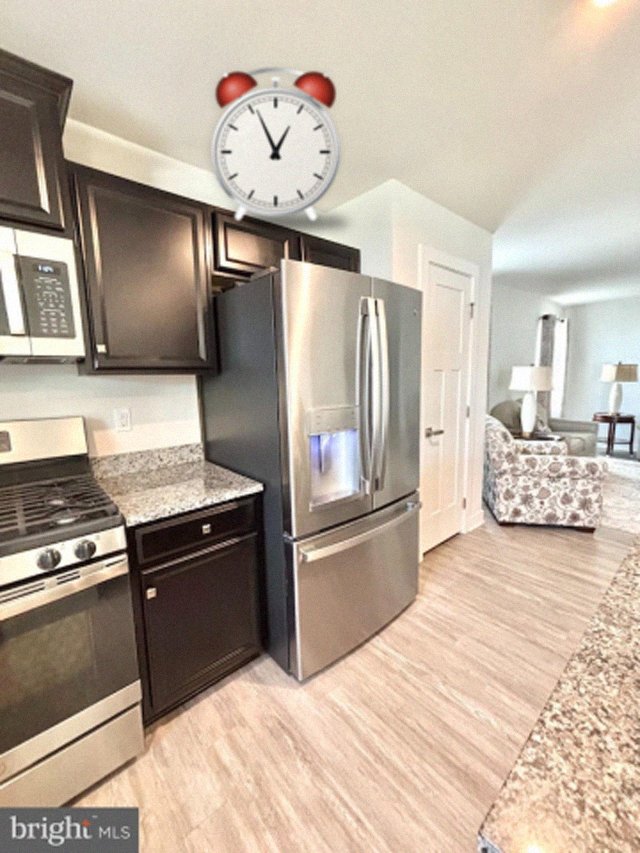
**12:56**
